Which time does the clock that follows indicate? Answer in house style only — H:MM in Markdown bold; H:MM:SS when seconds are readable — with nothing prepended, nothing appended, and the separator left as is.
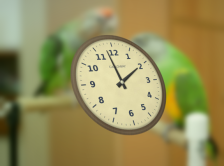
**1:58**
